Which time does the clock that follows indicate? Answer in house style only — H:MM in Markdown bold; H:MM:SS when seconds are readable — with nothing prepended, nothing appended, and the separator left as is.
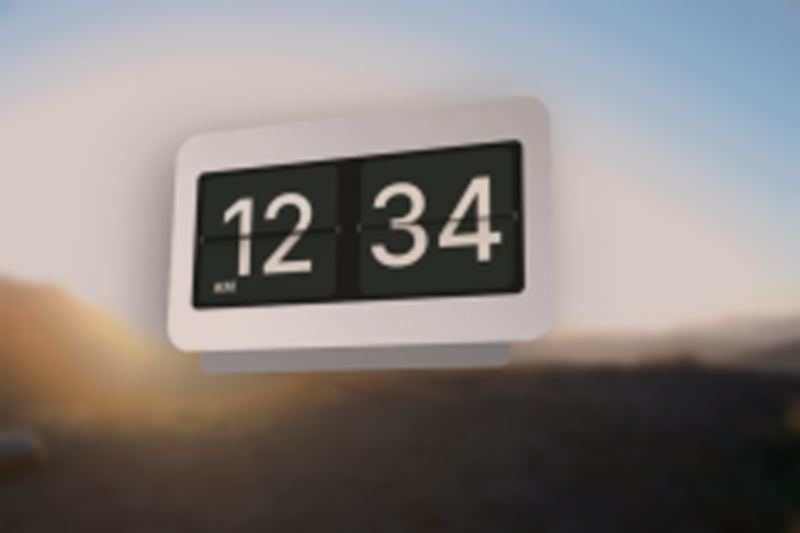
**12:34**
